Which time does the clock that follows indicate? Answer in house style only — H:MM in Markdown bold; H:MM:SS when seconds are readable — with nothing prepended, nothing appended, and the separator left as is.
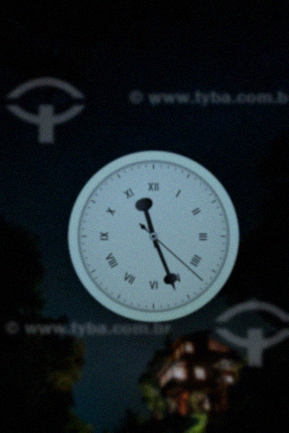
**11:26:22**
